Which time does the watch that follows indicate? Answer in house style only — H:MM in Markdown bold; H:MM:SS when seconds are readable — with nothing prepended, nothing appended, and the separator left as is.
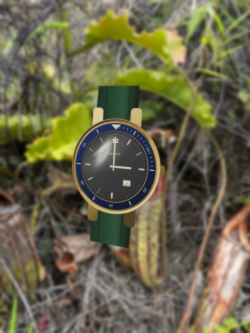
**3:00**
